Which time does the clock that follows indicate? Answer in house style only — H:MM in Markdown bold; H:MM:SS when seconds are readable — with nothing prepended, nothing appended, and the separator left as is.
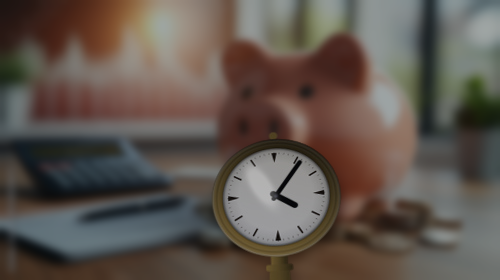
**4:06**
